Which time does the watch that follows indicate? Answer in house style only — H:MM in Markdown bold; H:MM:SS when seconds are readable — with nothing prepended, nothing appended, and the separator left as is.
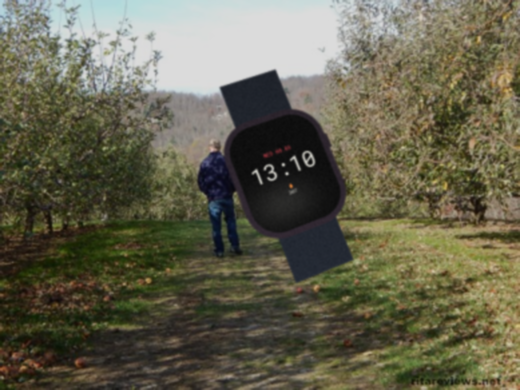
**13:10**
